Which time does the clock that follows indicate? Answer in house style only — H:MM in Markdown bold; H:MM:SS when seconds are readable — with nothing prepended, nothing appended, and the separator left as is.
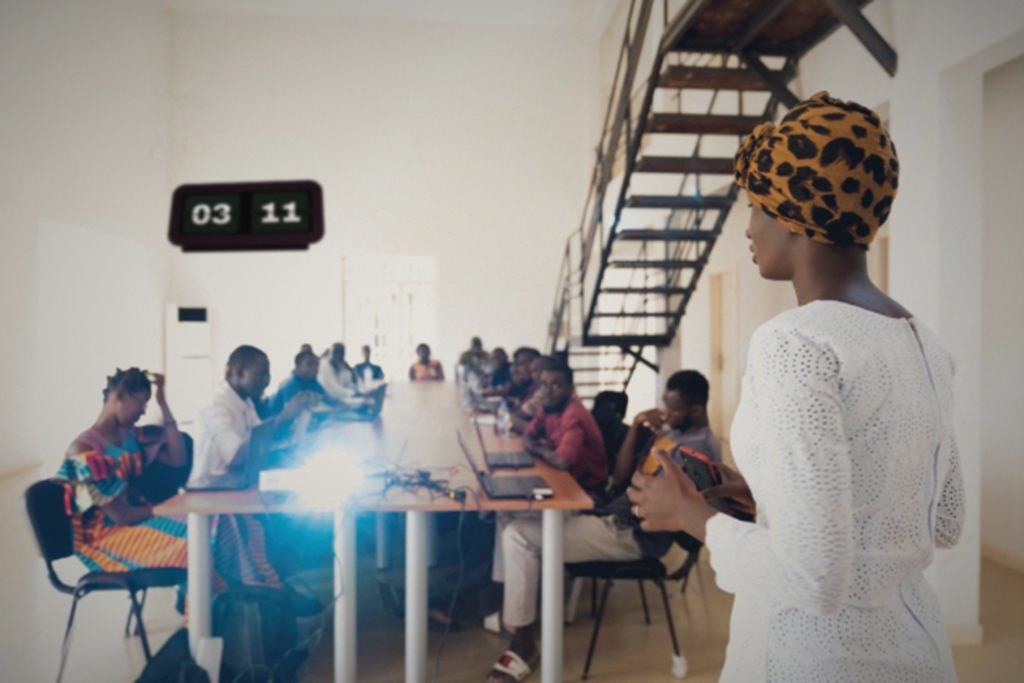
**3:11**
